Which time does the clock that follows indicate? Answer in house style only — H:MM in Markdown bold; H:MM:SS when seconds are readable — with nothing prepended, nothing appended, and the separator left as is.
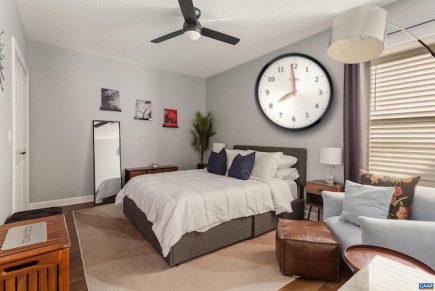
**7:59**
